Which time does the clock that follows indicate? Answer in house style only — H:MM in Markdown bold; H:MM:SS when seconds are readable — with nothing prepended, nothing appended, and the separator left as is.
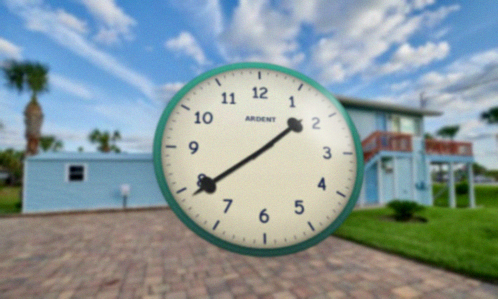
**1:39**
